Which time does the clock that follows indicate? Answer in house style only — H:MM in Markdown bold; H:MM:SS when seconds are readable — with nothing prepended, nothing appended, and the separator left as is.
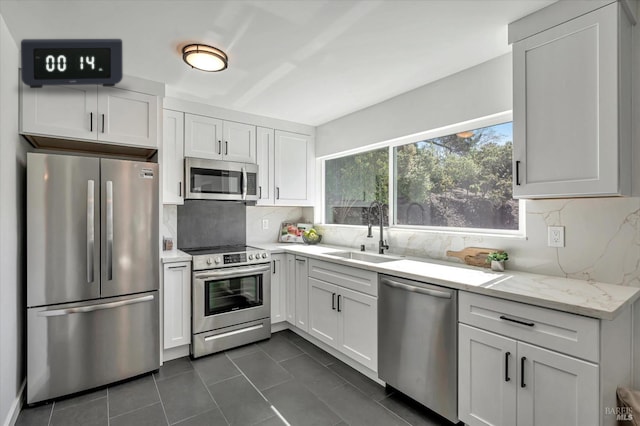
**0:14**
